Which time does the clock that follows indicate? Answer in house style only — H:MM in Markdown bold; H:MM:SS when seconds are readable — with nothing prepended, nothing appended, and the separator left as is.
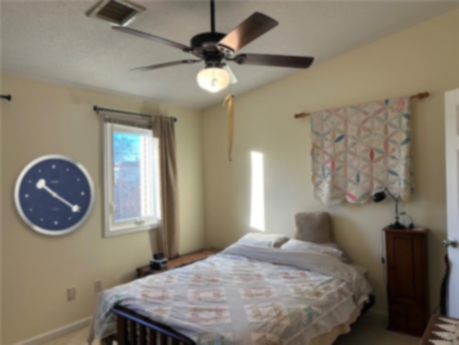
**10:21**
